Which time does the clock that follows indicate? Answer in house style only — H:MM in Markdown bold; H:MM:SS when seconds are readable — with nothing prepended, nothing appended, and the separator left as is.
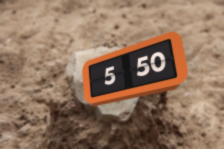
**5:50**
